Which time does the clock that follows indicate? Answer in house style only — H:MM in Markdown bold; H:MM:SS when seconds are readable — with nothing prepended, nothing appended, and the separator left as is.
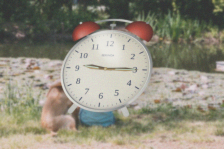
**9:15**
